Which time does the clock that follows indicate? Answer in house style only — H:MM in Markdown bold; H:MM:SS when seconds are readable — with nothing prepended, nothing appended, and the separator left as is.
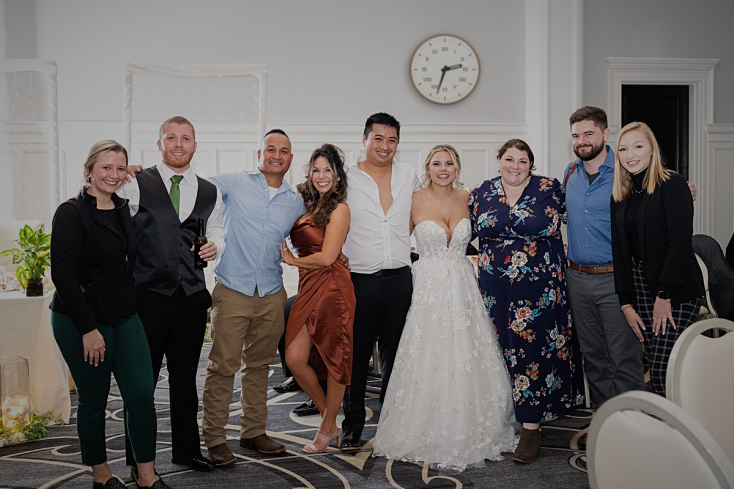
**2:33**
